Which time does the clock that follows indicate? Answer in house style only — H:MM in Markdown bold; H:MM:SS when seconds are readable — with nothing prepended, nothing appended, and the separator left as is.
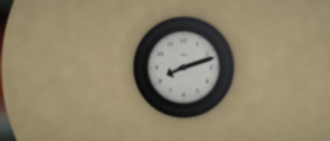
**8:12**
